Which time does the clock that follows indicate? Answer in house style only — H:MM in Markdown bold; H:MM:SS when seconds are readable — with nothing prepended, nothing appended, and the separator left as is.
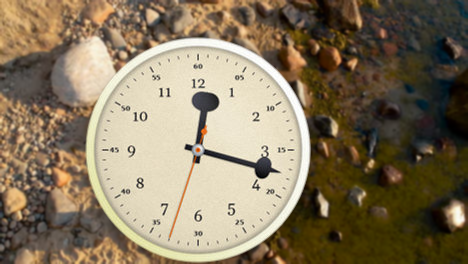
**12:17:33**
